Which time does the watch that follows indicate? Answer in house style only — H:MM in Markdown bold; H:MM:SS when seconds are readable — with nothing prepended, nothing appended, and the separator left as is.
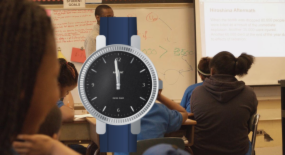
**11:59**
